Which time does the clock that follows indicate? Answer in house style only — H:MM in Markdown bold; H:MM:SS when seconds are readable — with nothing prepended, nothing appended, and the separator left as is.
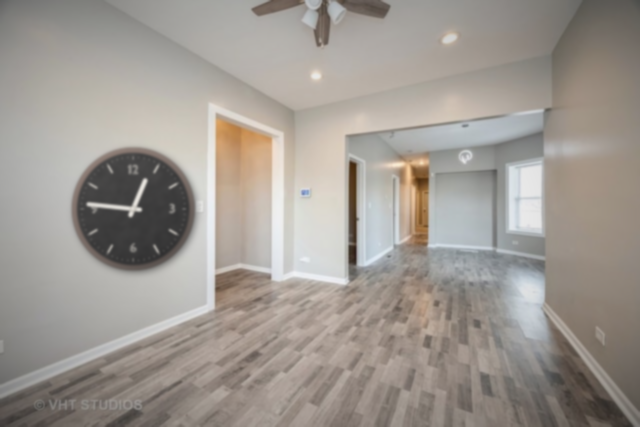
**12:46**
